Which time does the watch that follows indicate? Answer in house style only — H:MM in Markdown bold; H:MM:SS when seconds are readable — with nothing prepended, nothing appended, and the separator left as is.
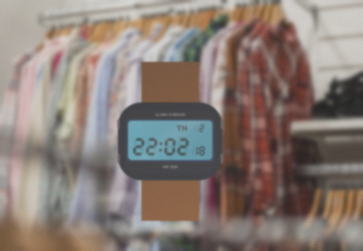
**22:02**
